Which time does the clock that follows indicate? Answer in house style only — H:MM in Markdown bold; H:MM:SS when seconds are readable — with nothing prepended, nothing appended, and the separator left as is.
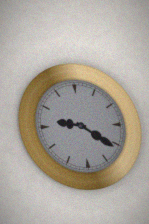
**9:21**
